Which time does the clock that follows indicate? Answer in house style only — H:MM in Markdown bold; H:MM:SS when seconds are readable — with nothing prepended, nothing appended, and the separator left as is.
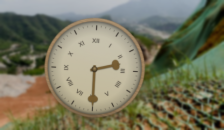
**2:30**
